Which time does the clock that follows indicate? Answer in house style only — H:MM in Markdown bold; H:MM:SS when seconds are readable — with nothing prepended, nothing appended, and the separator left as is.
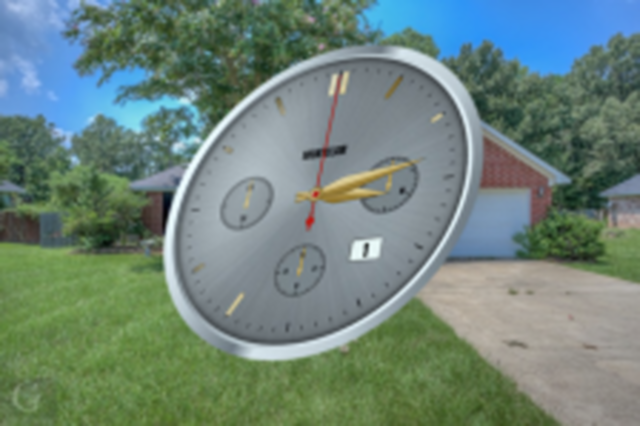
**3:13**
